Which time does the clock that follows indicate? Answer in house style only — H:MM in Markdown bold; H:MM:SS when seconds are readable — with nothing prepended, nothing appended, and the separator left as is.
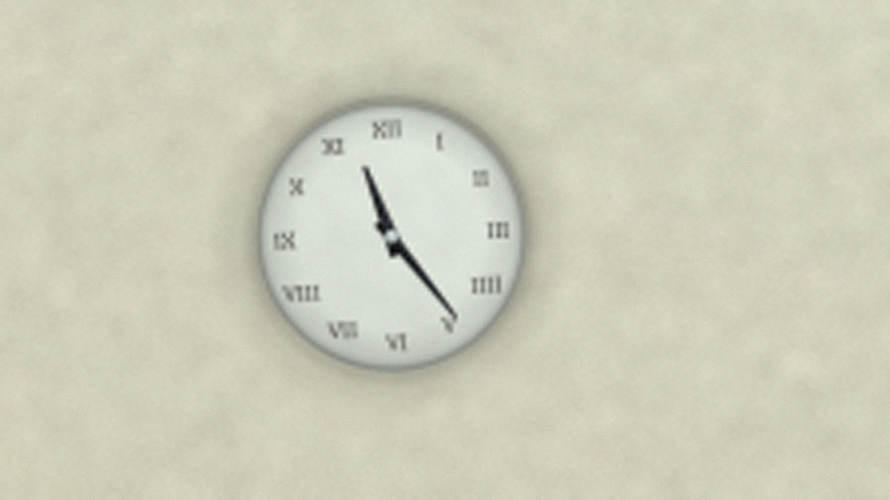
**11:24**
